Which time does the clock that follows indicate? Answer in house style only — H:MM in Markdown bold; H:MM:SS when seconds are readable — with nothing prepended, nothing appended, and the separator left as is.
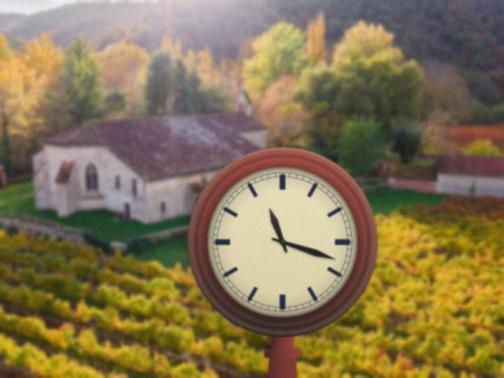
**11:18**
